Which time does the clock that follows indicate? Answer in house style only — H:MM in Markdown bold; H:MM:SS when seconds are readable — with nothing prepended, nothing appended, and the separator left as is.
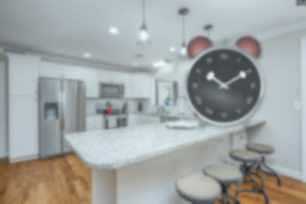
**10:10**
